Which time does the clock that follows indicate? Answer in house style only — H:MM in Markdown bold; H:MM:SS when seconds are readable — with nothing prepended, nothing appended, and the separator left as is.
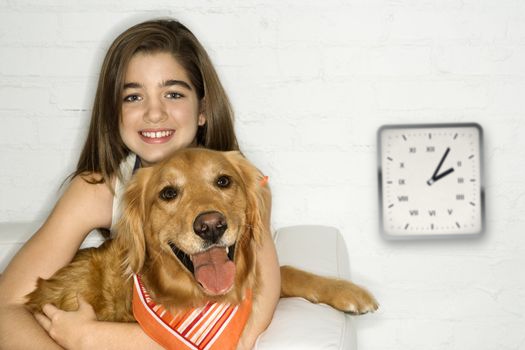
**2:05**
